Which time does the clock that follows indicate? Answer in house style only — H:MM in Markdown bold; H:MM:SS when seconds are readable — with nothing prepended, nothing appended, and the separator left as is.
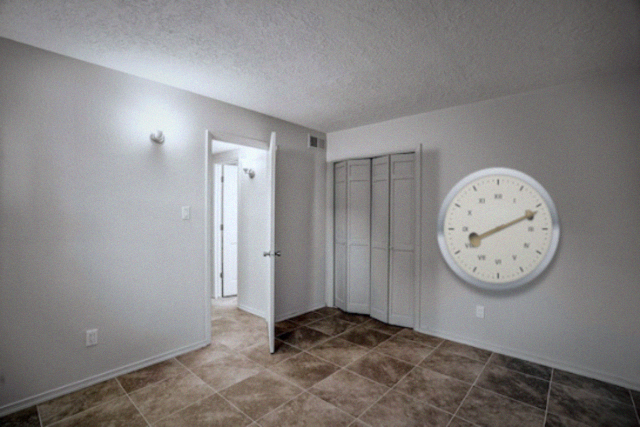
**8:11**
